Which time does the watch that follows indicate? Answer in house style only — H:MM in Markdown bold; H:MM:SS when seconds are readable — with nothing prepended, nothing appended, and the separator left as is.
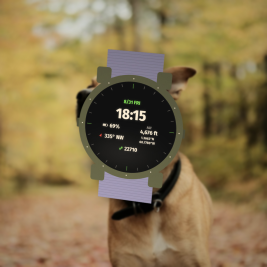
**18:15**
